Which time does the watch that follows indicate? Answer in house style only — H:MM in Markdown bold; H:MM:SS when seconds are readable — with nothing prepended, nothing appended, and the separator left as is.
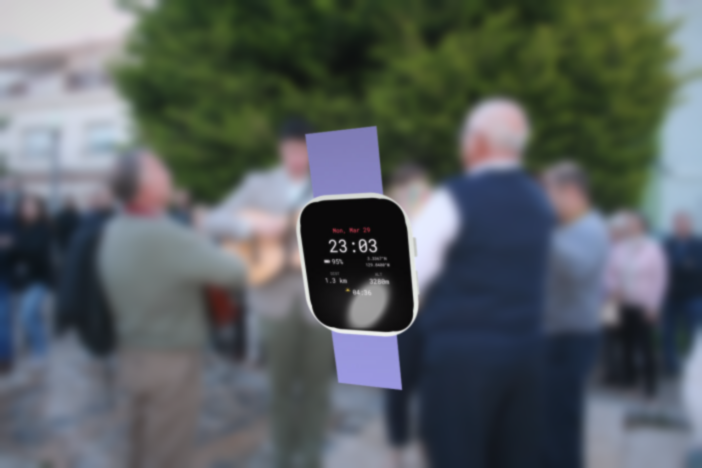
**23:03**
